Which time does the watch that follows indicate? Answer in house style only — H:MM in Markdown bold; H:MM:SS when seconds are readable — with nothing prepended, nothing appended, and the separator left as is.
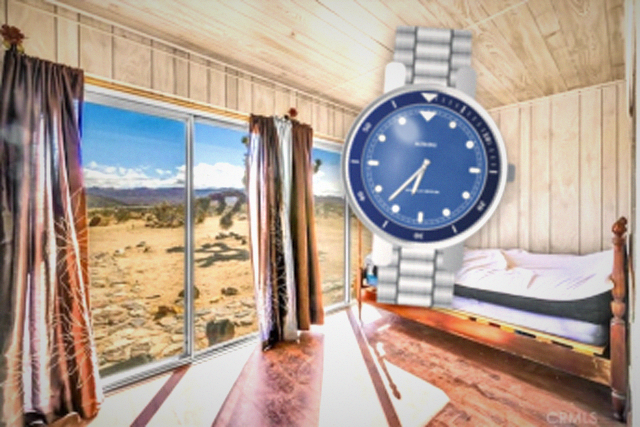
**6:37**
